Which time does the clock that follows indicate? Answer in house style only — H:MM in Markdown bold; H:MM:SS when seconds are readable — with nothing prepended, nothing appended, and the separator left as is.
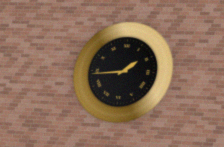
**1:44**
